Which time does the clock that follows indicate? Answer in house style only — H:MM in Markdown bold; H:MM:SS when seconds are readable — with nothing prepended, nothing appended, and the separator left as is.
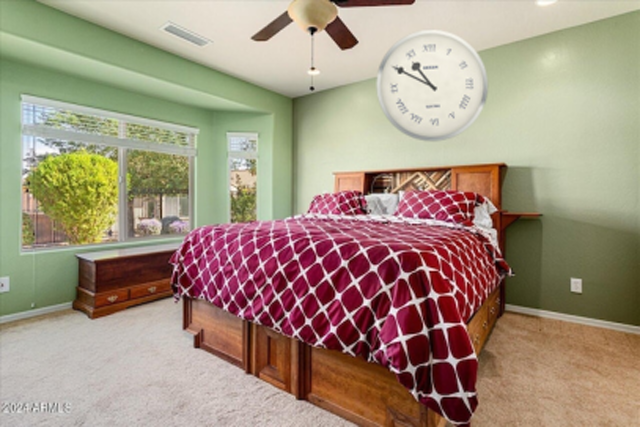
**10:50**
